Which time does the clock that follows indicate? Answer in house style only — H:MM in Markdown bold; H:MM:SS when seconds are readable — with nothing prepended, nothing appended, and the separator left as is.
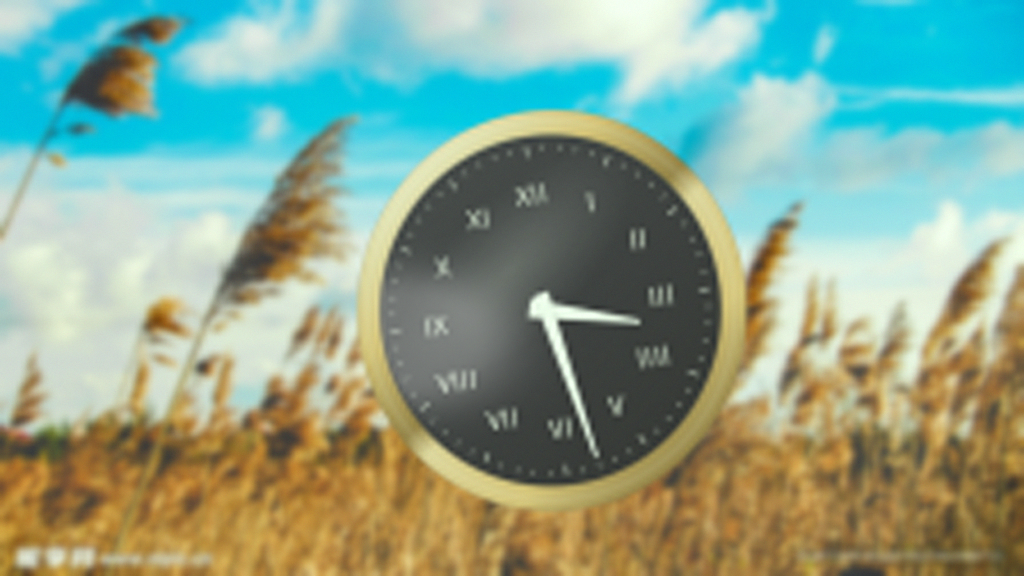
**3:28**
